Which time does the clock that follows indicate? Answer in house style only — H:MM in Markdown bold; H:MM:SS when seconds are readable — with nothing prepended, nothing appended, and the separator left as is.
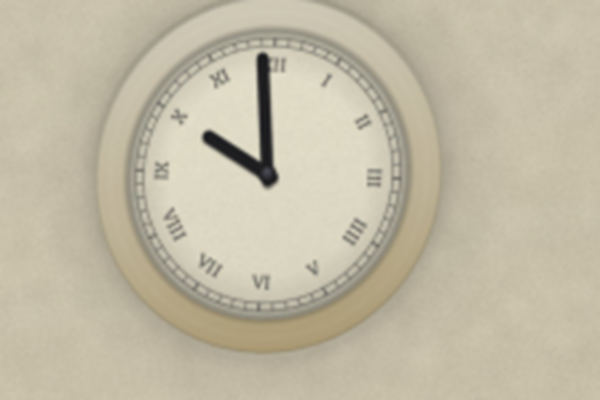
**9:59**
